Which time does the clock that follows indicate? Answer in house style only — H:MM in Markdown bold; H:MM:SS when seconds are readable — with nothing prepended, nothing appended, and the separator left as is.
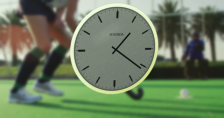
**1:21**
